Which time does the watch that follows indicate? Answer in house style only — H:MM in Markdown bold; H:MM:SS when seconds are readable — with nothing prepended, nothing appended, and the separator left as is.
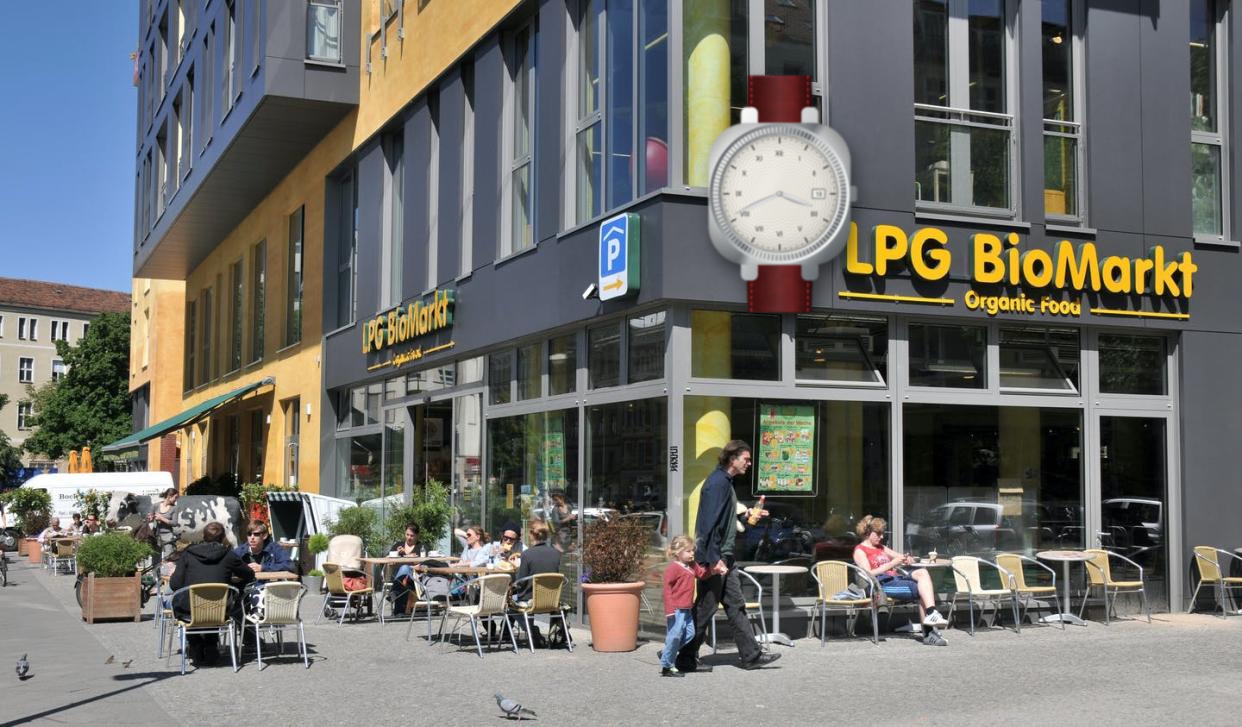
**3:41**
